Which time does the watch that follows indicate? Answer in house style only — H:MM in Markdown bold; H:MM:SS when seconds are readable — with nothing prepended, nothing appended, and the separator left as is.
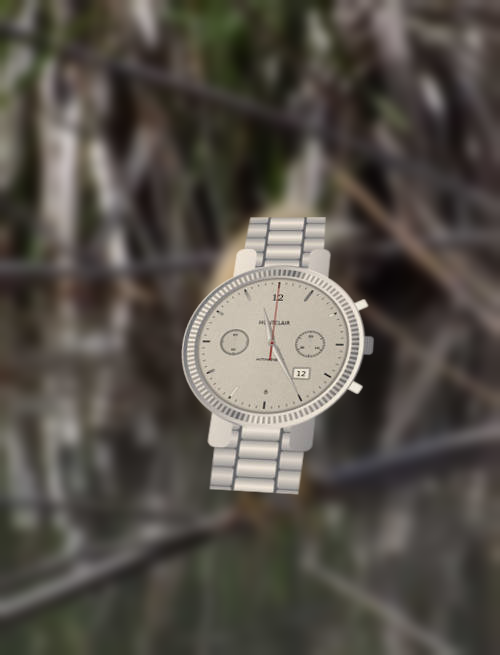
**11:25**
